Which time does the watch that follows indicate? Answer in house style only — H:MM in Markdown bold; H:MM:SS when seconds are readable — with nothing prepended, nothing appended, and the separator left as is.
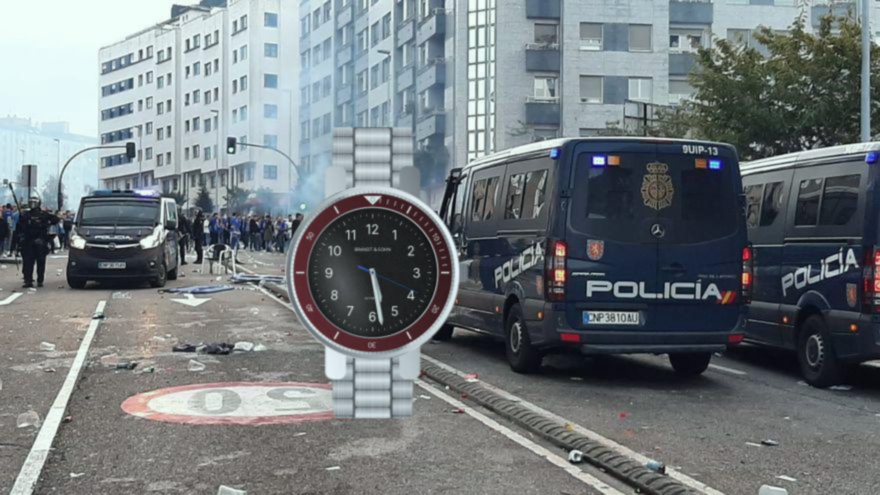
**5:28:19**
